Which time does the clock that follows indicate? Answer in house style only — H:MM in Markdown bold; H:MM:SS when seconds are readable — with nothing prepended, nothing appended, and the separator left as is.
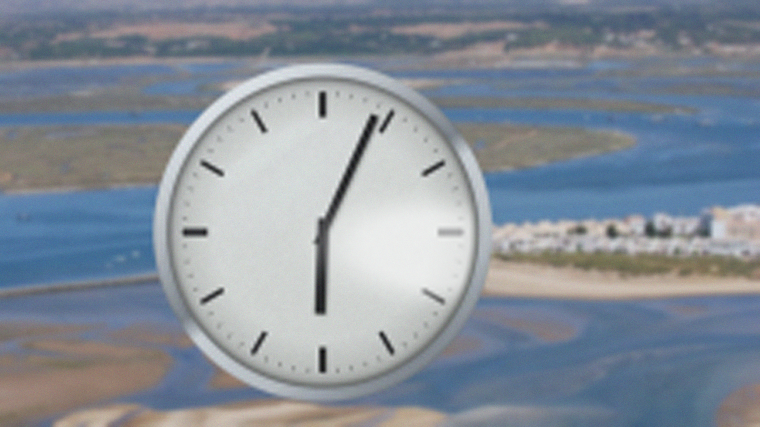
**6:04**
